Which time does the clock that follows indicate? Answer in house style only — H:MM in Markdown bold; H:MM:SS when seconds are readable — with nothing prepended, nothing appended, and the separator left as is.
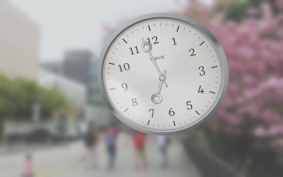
**6:58**
